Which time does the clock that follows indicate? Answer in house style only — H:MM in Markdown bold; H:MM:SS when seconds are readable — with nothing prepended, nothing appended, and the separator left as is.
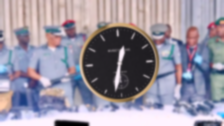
**12:32**
